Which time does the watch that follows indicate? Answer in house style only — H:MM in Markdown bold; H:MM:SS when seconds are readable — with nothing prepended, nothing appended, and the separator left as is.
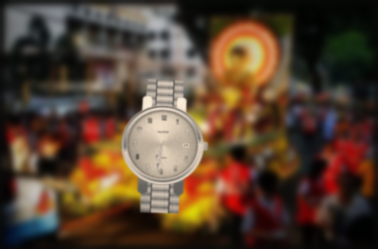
**6:31**
